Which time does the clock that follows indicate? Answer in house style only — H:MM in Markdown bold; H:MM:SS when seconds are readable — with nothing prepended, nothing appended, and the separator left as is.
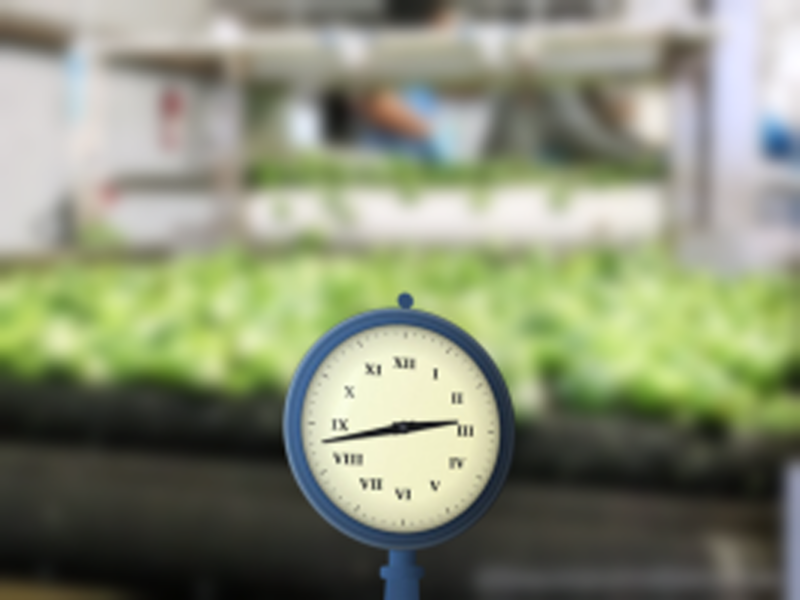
**2:43**
